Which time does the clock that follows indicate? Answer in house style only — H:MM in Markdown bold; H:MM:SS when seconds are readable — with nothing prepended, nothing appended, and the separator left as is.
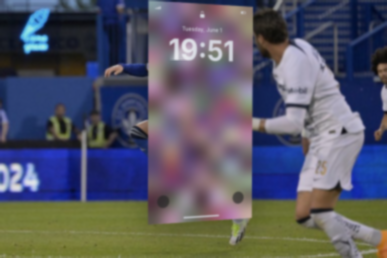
**19:51**
